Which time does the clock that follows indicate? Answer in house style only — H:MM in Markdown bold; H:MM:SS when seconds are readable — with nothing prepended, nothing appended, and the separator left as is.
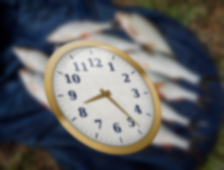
**8:24**
